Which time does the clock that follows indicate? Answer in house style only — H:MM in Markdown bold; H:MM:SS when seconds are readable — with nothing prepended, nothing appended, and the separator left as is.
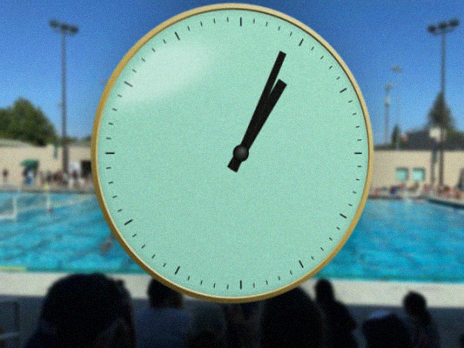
**1:04**
